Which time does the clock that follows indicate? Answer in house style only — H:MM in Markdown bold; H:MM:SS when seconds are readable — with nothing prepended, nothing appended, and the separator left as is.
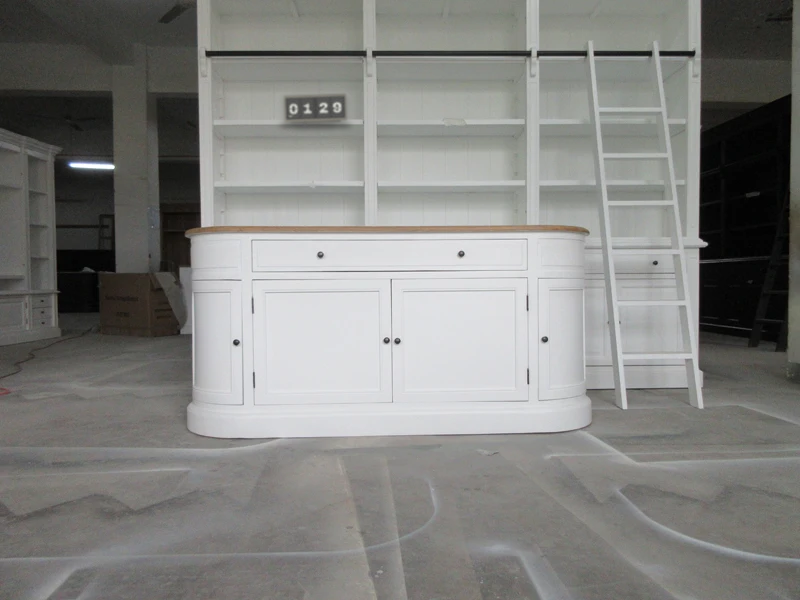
**1:29**
